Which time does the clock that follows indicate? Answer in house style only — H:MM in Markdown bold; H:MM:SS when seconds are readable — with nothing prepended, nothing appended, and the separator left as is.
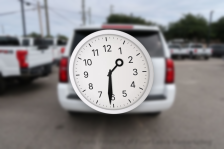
**1:31**
